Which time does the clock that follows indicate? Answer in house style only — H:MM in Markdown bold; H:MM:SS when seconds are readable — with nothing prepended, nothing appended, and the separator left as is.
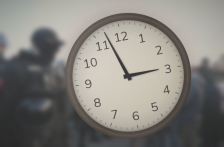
**2:57**
